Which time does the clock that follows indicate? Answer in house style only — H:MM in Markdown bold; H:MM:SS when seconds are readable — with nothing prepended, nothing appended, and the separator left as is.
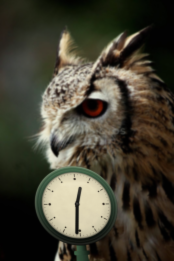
**12:31**
